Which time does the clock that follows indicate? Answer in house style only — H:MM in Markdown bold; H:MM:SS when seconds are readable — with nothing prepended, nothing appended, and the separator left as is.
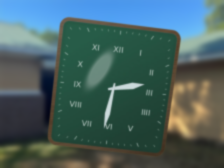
**2:31**
